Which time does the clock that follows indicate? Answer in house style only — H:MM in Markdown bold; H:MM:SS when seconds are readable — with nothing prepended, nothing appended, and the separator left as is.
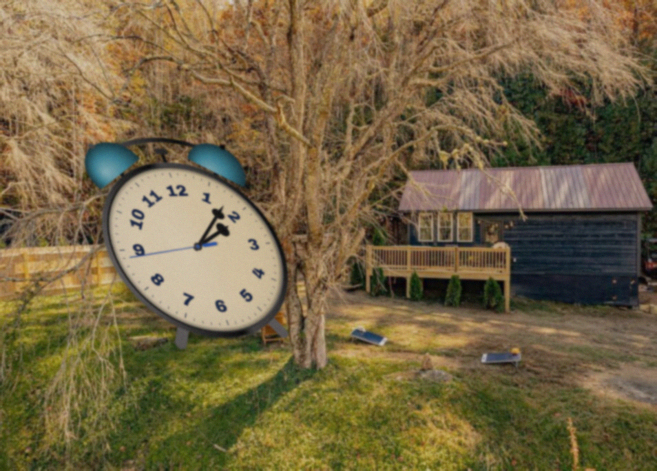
**2:07:44**
